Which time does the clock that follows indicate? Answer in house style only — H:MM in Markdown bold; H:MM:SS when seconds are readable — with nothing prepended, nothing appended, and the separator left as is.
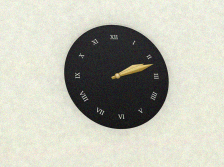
**2:12**
